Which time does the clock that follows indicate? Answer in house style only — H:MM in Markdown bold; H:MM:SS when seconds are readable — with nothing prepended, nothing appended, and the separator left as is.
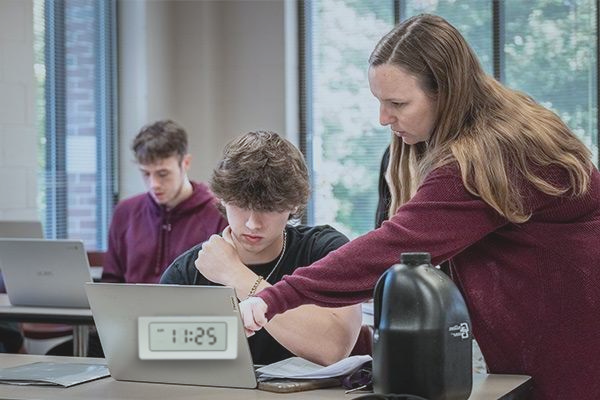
**11:25**
